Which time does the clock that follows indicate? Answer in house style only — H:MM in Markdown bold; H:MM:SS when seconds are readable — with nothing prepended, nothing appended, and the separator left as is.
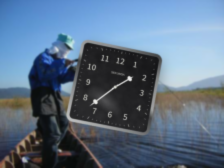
**1:37**
